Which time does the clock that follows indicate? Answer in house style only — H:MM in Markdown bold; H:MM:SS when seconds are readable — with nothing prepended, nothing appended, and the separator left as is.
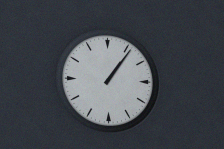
**1:06**
